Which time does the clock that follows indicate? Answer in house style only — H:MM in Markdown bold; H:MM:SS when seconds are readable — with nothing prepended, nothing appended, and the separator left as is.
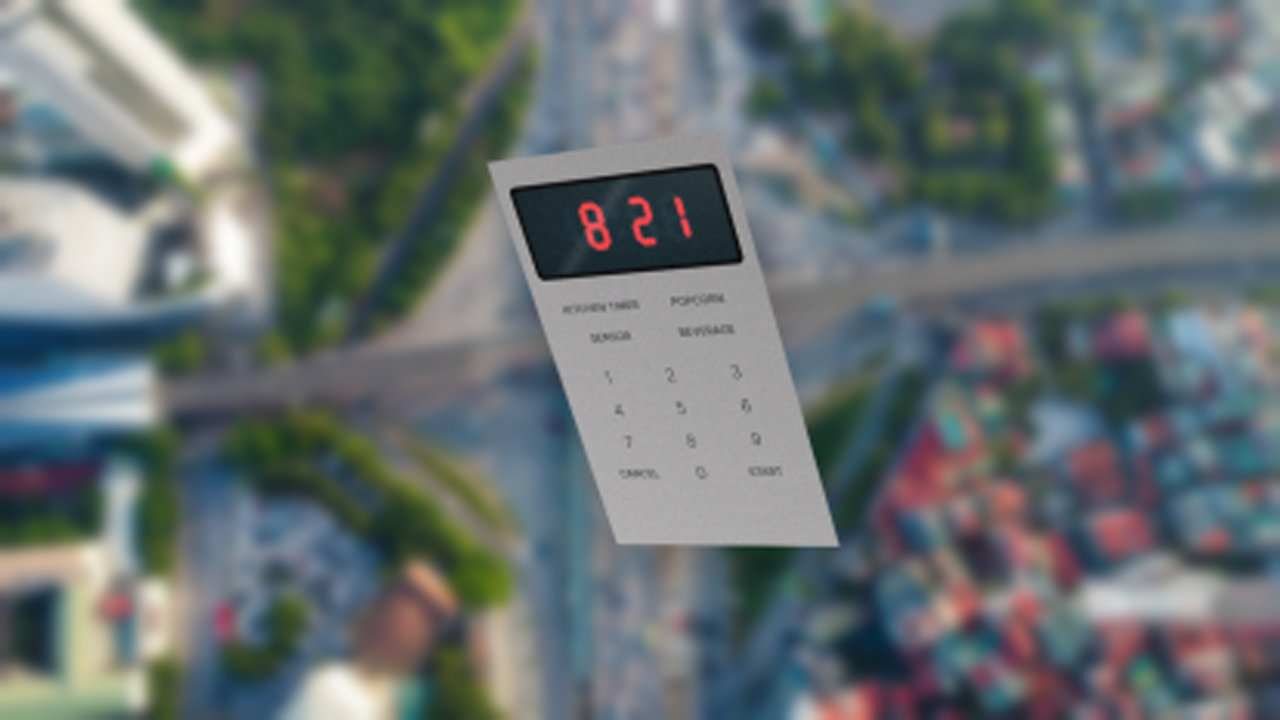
**8:21**
